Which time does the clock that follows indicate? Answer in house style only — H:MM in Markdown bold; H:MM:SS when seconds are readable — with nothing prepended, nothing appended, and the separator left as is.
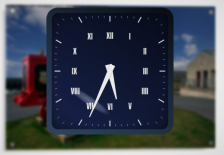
**5:34**
